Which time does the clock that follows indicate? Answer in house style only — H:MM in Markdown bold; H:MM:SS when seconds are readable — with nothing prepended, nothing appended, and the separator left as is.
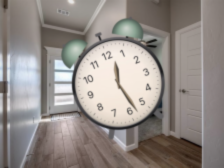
**12:28**
